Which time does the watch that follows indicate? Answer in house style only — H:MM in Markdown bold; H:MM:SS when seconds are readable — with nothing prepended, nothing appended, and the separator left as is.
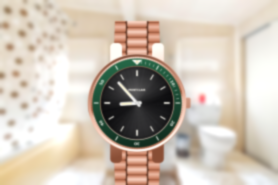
**8:53**
